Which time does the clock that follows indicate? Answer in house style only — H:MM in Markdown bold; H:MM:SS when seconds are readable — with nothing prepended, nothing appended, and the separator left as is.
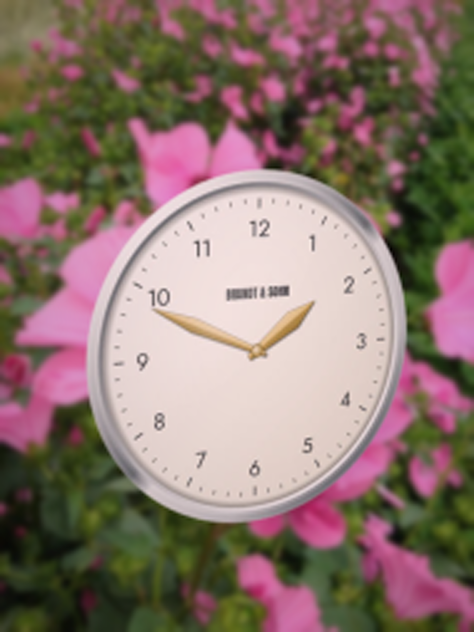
**1:49**
